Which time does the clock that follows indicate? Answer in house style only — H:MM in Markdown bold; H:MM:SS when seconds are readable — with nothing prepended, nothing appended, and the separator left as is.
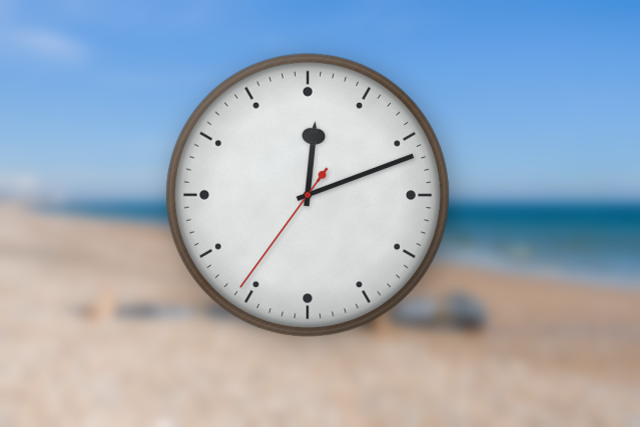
**12:11:36**
